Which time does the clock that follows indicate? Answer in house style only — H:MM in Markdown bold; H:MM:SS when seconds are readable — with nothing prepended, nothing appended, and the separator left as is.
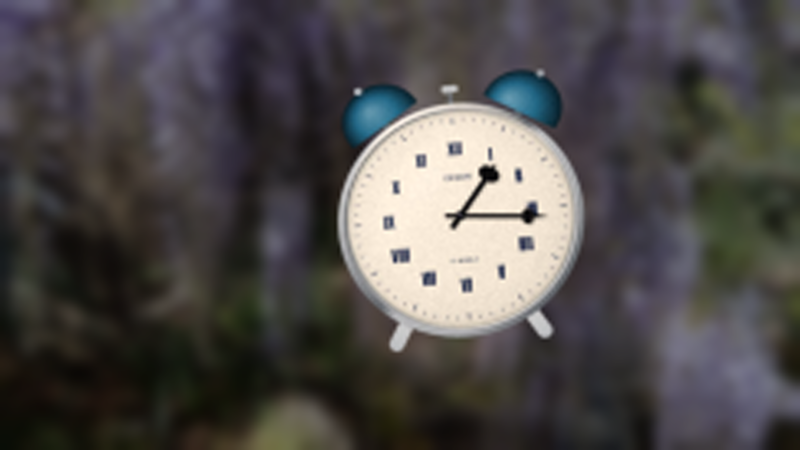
**1:16**
